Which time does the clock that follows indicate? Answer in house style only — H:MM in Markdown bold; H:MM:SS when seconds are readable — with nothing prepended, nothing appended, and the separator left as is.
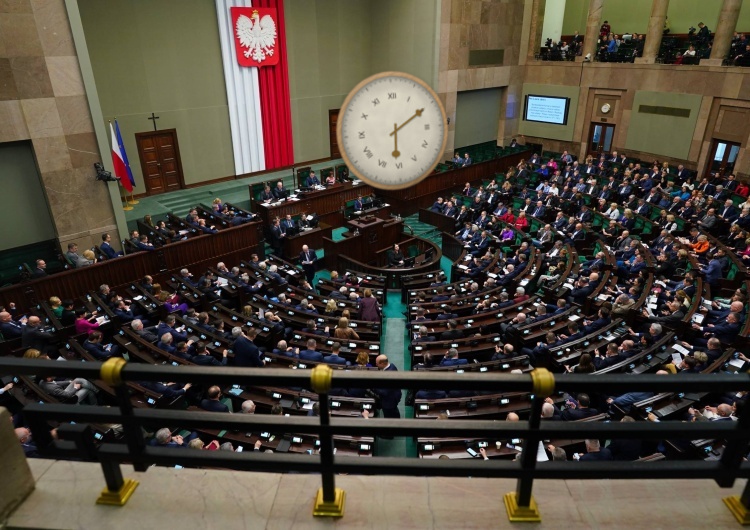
**6:10**
